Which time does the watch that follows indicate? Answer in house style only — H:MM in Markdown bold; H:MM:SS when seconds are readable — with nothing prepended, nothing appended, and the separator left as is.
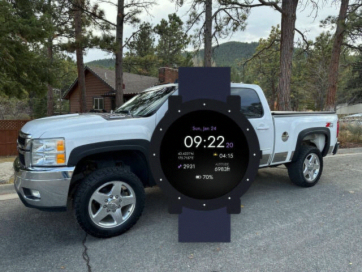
**9:22**
